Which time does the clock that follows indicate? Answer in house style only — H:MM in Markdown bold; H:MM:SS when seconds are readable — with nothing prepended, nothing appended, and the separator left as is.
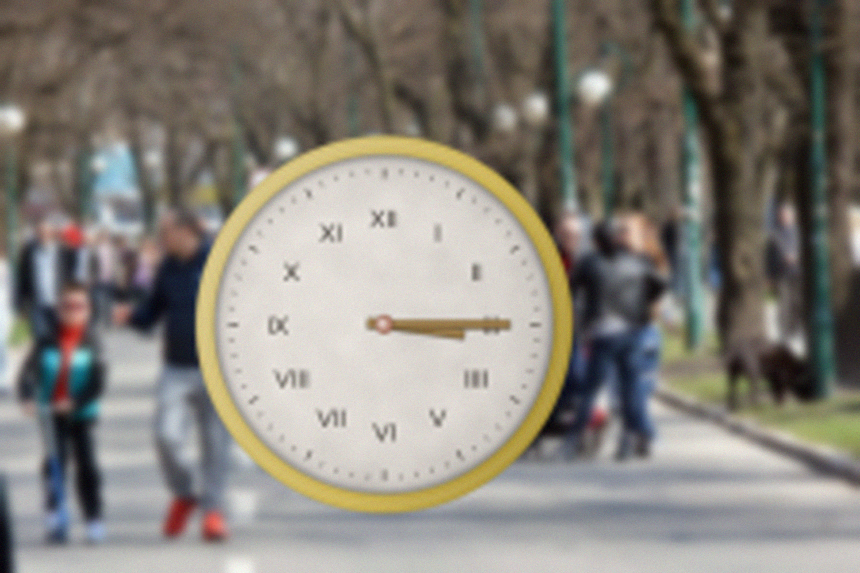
**3:15**
